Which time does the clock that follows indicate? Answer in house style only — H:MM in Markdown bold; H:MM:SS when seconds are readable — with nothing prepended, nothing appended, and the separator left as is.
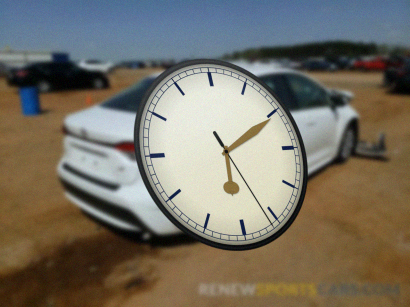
**6:10:26**
